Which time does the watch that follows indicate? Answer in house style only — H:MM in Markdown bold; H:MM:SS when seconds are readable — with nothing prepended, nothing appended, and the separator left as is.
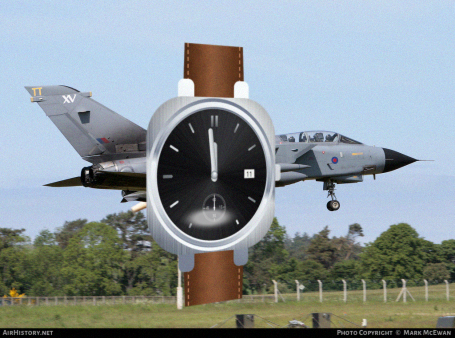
**11:59**
